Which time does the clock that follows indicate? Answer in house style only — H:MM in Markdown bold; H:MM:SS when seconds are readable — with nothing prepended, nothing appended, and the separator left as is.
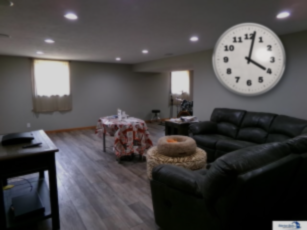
**4:02**
